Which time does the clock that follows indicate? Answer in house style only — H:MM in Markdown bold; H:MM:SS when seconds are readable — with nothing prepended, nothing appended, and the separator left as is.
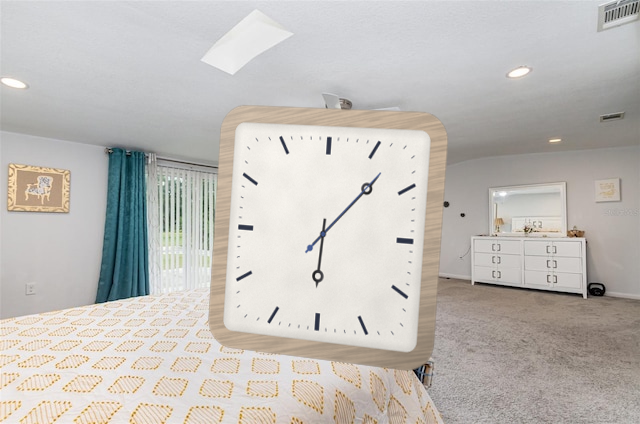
**6:07:07**
